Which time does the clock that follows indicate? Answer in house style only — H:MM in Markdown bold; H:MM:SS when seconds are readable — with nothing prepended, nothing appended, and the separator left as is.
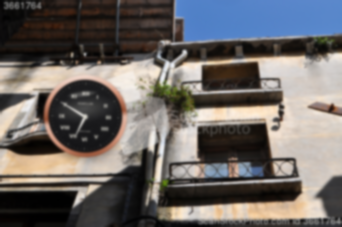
**6:50**
